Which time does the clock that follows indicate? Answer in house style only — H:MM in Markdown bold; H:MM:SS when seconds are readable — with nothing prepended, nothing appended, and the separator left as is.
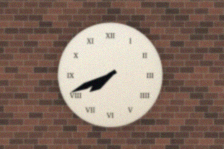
**7:41**
